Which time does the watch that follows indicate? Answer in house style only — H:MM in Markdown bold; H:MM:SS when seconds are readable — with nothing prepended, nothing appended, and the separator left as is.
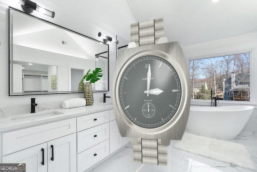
**3:01**
